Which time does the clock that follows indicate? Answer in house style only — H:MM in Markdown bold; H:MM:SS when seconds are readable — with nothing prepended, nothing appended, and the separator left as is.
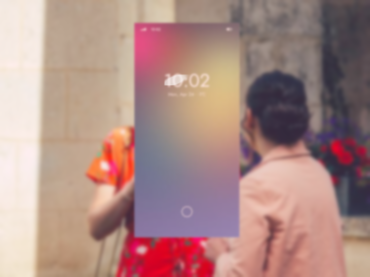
**10:02**
